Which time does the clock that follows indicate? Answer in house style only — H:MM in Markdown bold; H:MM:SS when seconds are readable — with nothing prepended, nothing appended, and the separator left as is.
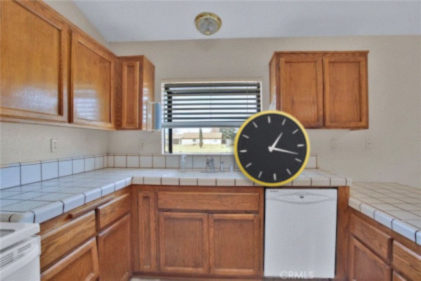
**1:18**
